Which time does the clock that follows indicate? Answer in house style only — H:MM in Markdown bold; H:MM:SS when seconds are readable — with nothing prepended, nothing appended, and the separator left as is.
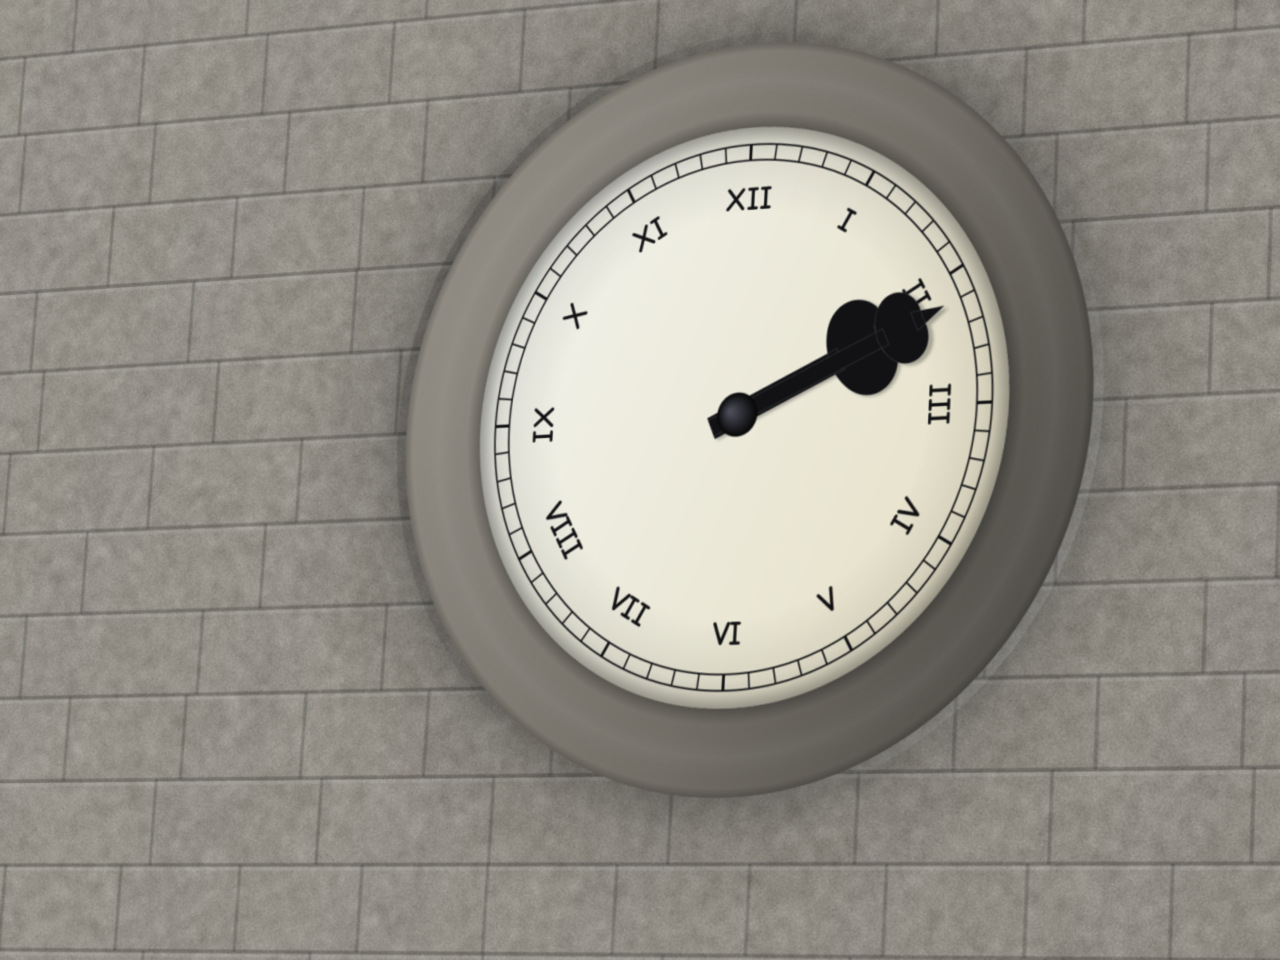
**2:11**
